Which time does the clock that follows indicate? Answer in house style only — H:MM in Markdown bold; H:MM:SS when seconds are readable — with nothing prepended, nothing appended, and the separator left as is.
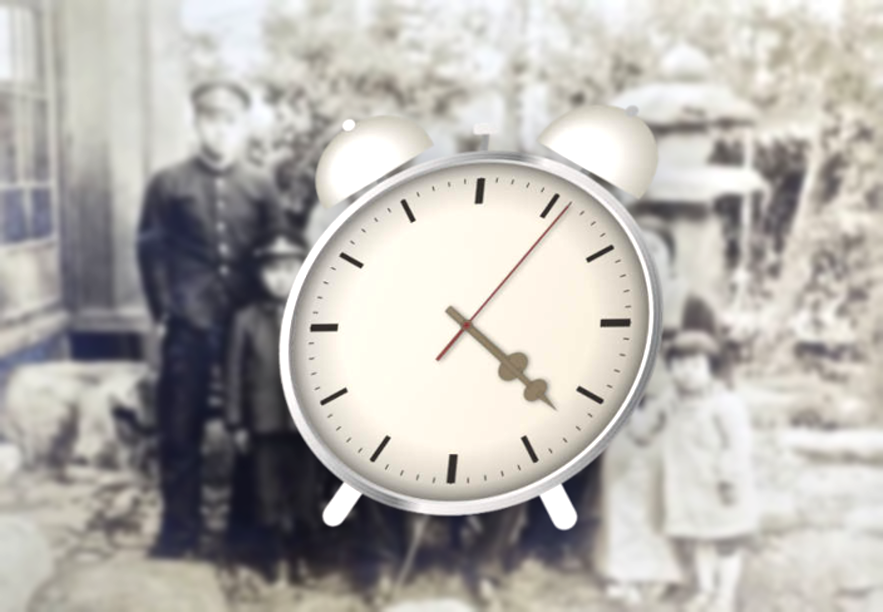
**4:22:06**
